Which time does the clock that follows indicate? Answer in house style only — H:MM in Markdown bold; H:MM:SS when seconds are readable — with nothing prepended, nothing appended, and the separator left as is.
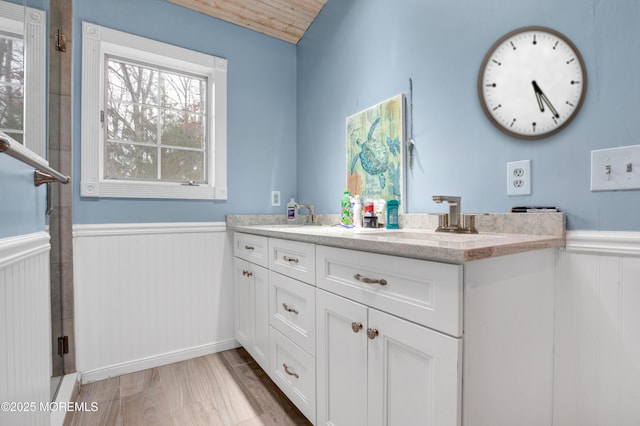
**5:24**
